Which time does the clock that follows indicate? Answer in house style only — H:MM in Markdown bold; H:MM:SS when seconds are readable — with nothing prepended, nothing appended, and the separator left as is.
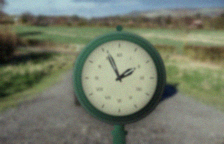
**1:56**
